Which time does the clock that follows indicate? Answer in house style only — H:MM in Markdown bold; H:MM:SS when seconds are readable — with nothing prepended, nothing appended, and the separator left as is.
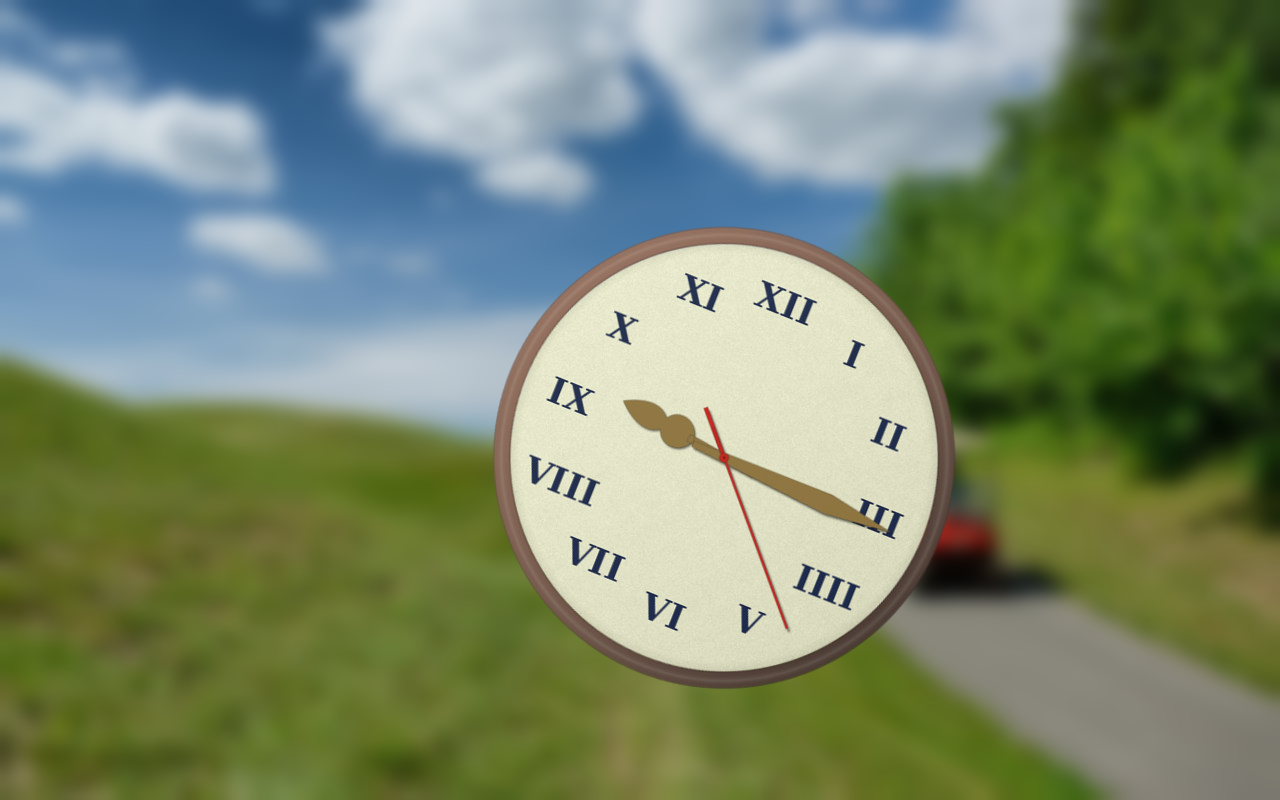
**9:15:23**
